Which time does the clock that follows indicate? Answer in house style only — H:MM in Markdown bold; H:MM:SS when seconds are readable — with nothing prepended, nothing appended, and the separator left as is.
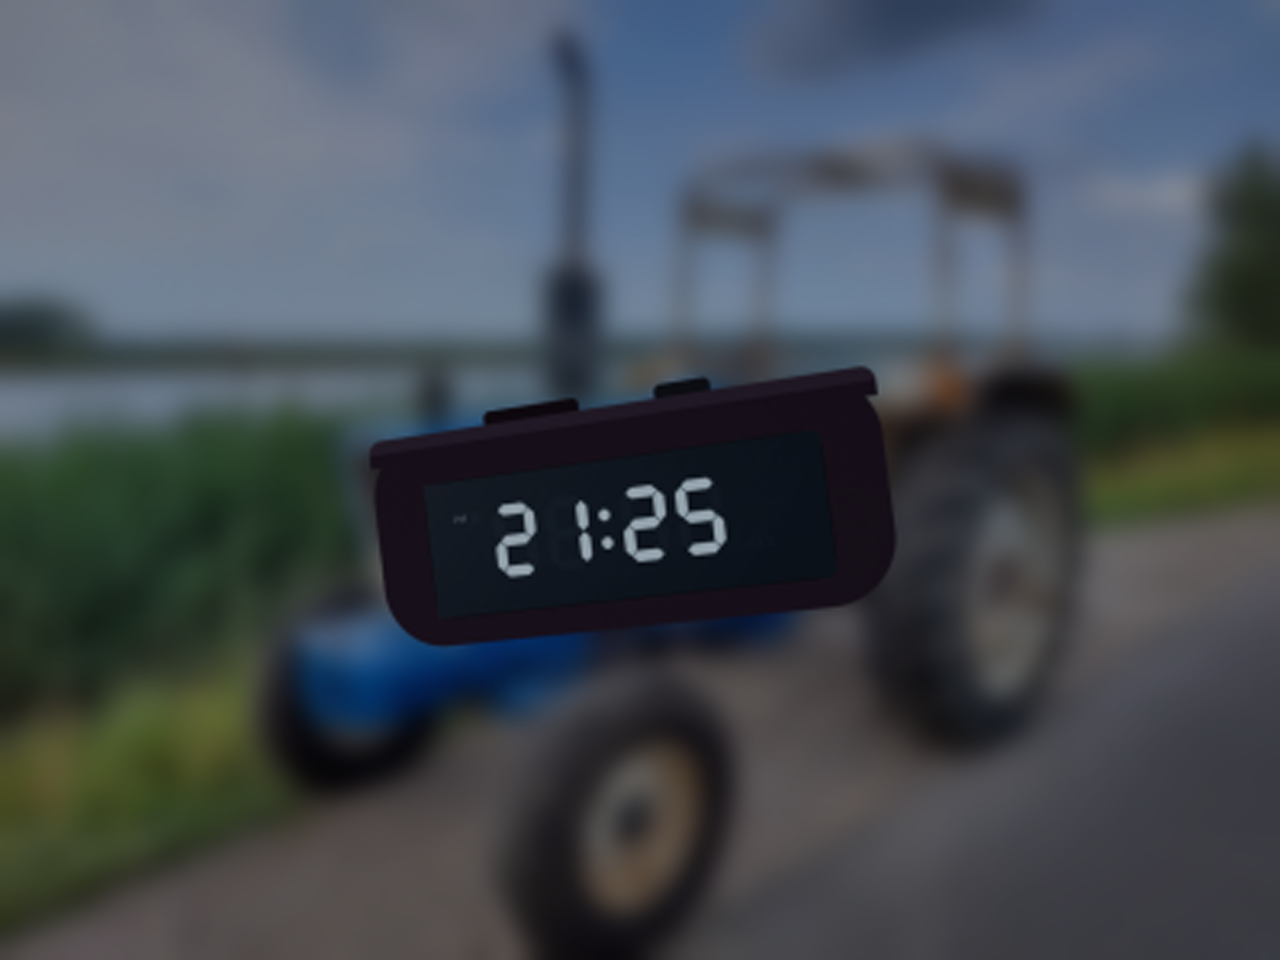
**21:25**
